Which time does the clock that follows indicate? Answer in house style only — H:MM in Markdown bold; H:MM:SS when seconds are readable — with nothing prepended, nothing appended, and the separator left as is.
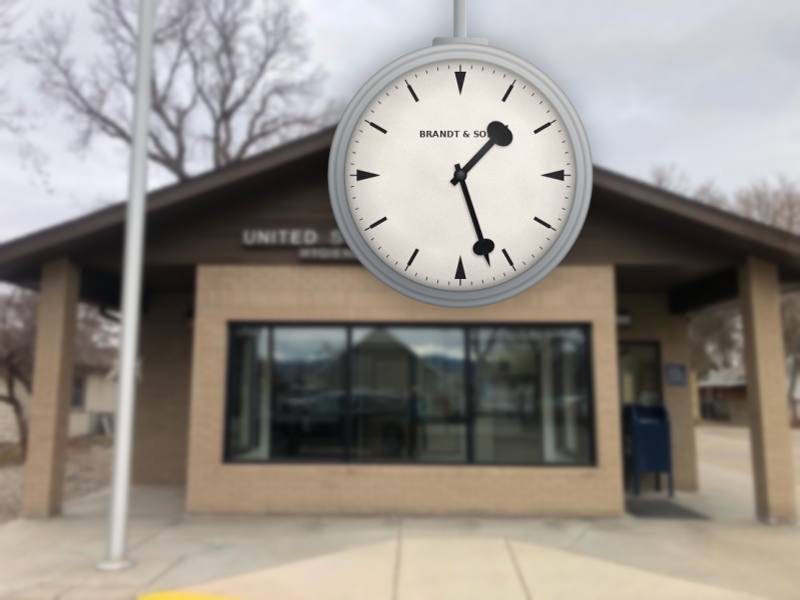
**1:27**
